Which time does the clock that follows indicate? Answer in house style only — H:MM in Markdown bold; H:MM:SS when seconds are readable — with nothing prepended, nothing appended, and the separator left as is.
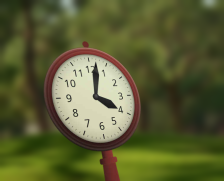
**4:02**
